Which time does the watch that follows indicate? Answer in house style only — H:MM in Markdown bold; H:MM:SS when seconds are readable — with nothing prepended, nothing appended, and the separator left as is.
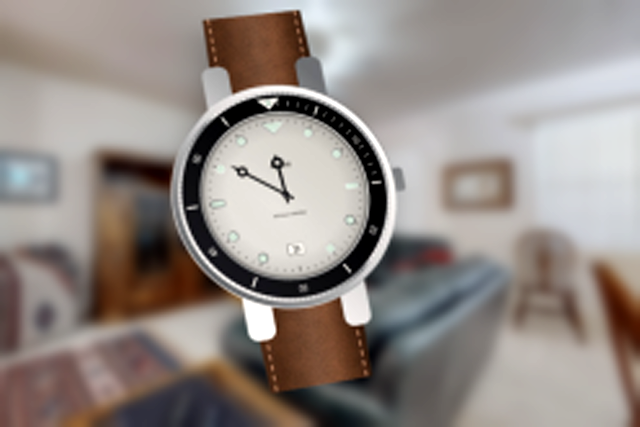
**11:51**
